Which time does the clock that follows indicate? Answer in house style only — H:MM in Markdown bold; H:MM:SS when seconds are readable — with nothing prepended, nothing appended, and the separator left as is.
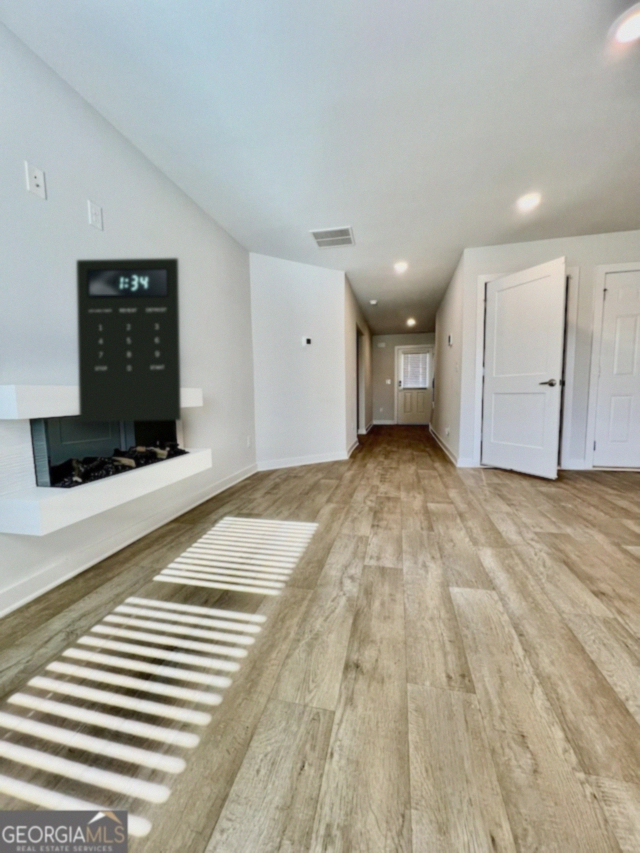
**1:34**
